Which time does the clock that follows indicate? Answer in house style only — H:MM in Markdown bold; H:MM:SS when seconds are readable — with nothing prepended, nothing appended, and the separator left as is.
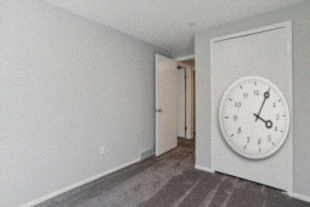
**4:05**
